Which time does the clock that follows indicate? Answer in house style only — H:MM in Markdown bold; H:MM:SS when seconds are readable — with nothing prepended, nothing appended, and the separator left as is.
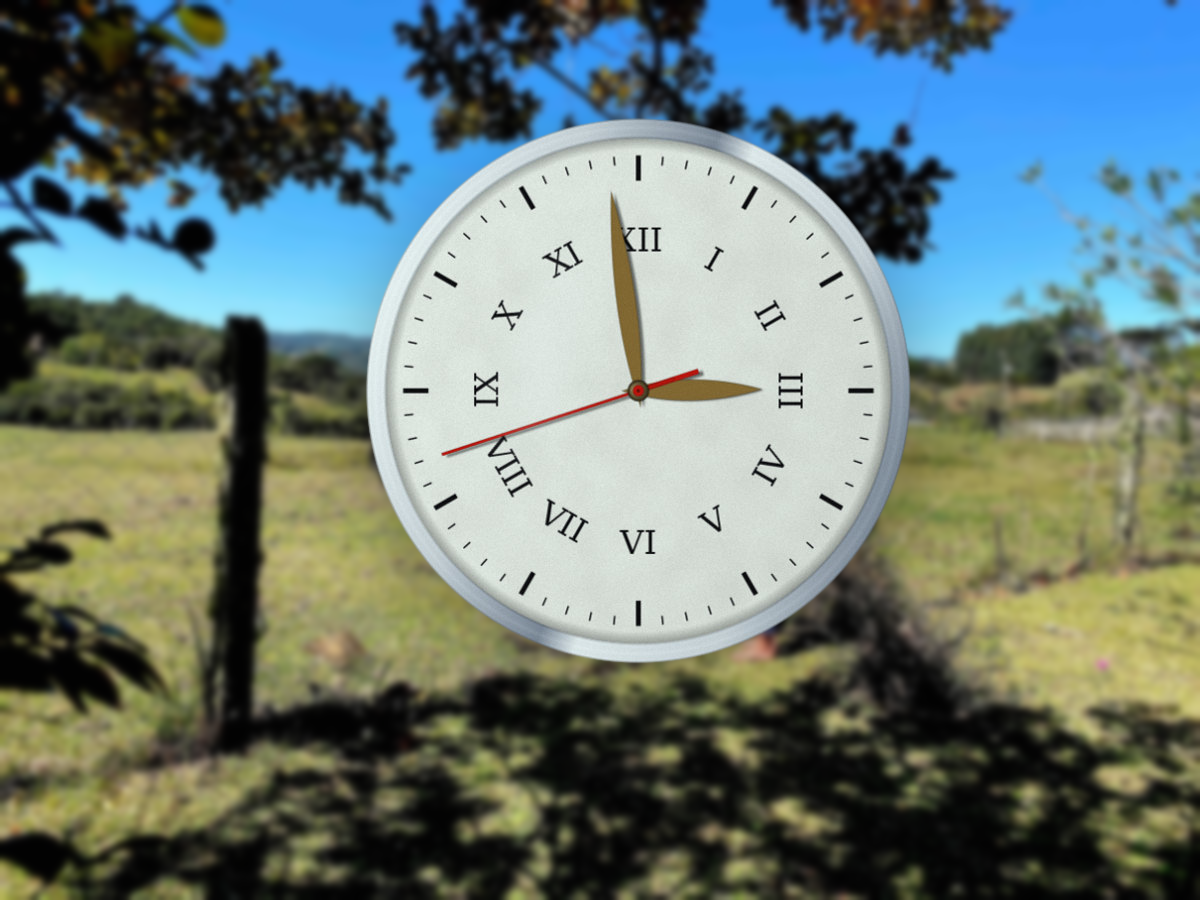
**2:58:42**
